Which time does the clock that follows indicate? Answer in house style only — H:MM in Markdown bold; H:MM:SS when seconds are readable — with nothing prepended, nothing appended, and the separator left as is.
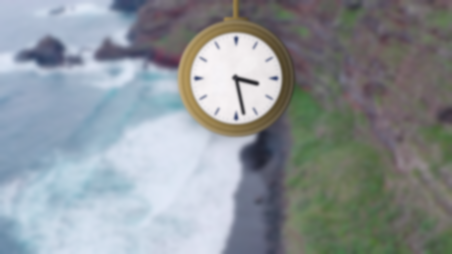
**3:28**
